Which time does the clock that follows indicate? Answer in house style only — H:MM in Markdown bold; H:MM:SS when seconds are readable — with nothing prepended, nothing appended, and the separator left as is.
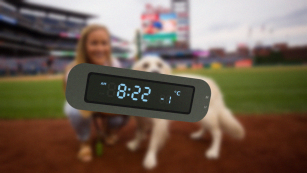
**8:22**
